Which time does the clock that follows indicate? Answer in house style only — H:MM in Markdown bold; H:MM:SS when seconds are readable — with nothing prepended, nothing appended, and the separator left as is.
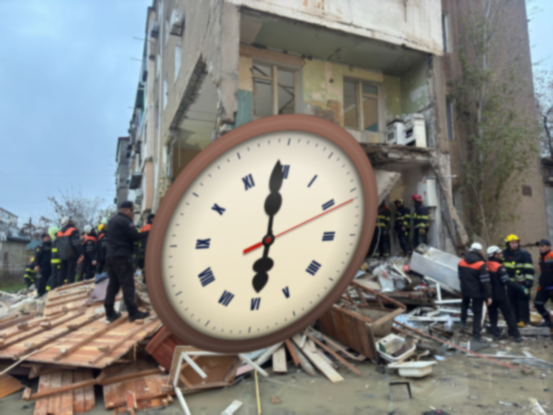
**5:59:11**
